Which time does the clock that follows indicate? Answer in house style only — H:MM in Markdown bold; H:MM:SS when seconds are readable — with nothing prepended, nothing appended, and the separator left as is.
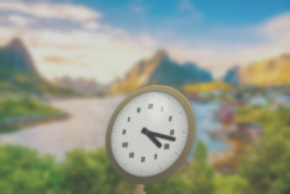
**4:17**
